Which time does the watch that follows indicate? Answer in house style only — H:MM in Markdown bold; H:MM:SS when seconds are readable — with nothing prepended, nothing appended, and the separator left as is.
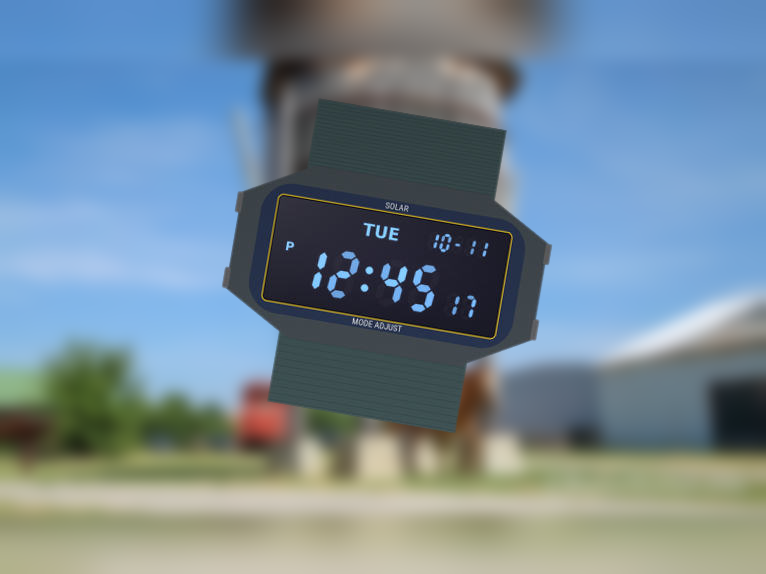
**12:45:17**
